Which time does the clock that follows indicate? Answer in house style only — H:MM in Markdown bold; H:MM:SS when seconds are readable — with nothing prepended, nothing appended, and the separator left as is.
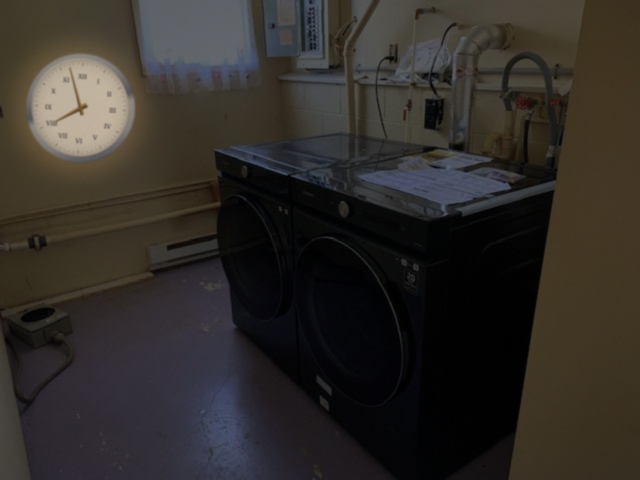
**7:57**
